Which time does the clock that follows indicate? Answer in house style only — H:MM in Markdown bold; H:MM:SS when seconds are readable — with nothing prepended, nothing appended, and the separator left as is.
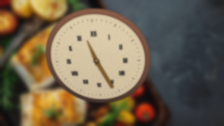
**11:26**
